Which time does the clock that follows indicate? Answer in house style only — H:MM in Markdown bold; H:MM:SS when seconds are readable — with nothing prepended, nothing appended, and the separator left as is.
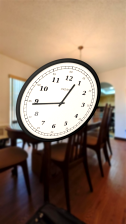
**12:44**
